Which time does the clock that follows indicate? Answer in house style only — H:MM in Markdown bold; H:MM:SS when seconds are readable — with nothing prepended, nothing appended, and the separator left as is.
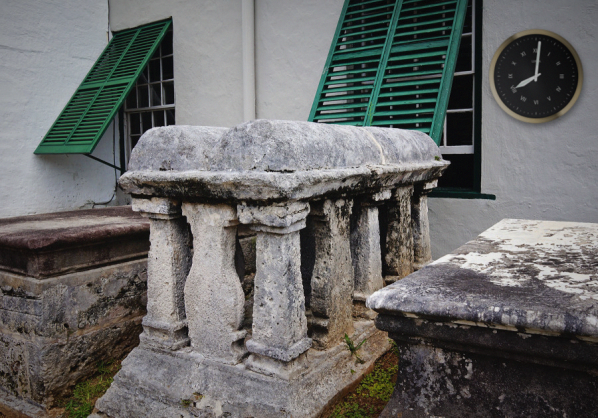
**8:01**
